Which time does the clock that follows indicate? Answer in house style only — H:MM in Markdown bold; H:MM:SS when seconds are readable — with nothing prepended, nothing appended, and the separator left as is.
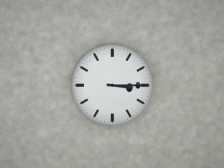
**3:15**
